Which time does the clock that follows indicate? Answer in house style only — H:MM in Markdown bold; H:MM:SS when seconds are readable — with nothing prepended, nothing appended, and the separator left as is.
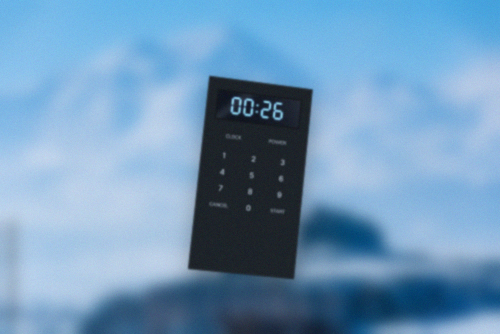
**0:26**
